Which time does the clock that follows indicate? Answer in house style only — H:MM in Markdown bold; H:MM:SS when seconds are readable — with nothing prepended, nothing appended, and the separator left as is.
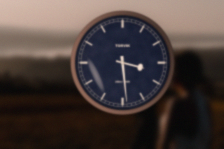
**3:29**
